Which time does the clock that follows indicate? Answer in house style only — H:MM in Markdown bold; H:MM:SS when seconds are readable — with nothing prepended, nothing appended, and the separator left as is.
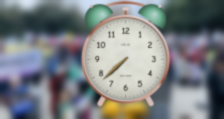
**7:38**
